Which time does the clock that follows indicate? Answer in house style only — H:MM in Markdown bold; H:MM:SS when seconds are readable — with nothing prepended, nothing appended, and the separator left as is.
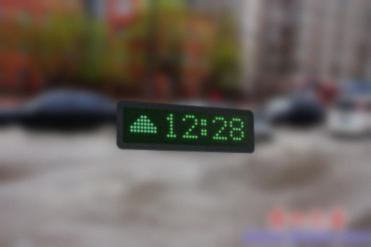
**12:28**
